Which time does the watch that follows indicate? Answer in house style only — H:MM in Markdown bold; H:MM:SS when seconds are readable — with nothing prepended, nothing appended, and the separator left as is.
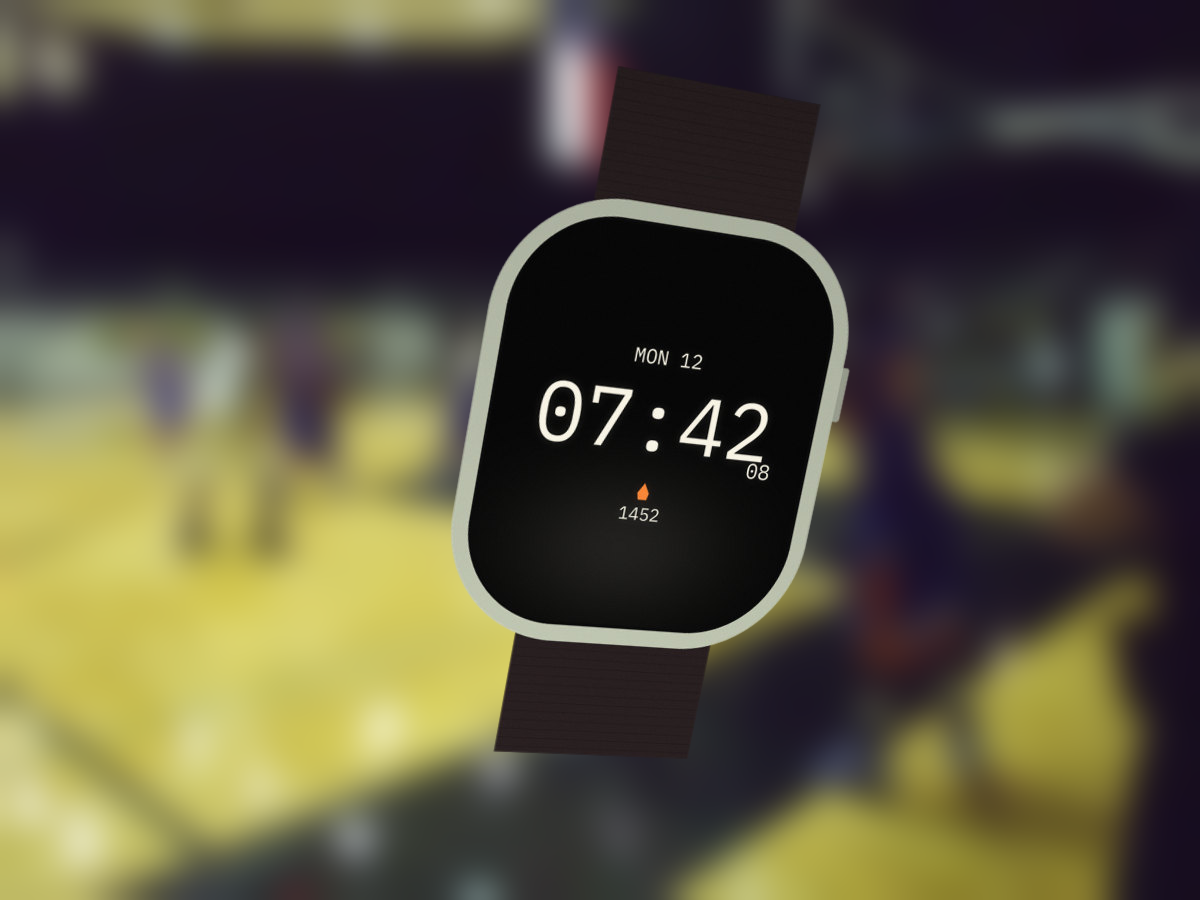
**7:42:08**
